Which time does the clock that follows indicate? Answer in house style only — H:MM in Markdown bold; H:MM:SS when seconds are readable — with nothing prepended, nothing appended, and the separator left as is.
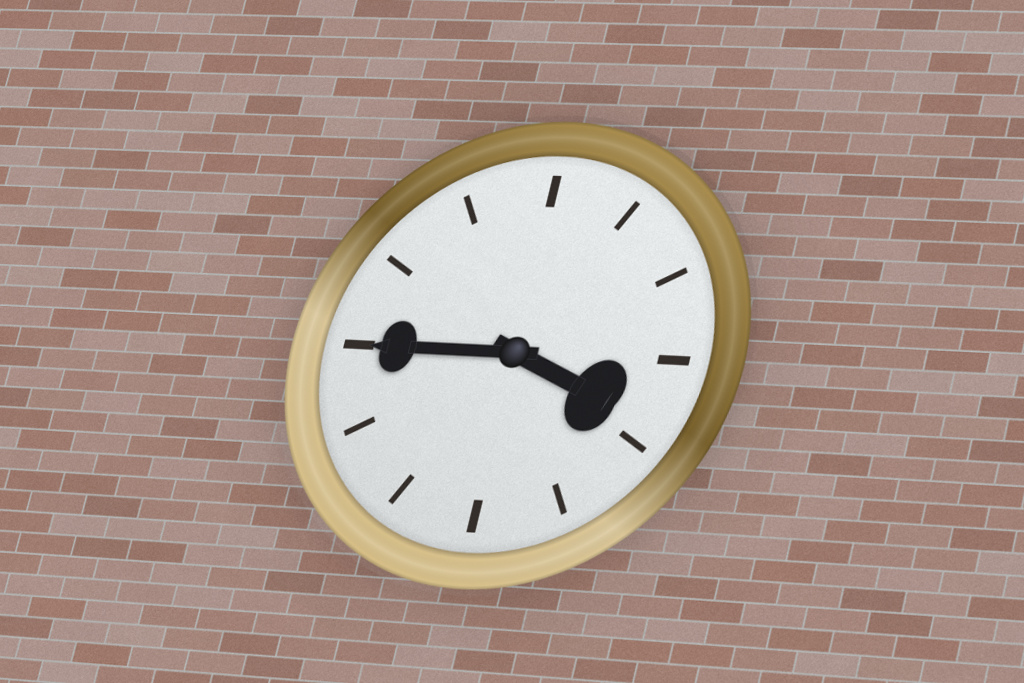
**3:45**
